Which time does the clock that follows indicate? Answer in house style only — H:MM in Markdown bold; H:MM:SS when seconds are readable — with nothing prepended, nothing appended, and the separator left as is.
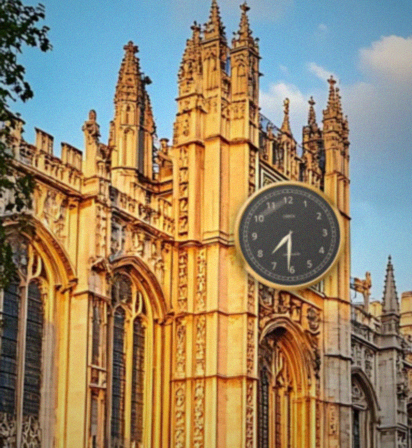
**7:31**
